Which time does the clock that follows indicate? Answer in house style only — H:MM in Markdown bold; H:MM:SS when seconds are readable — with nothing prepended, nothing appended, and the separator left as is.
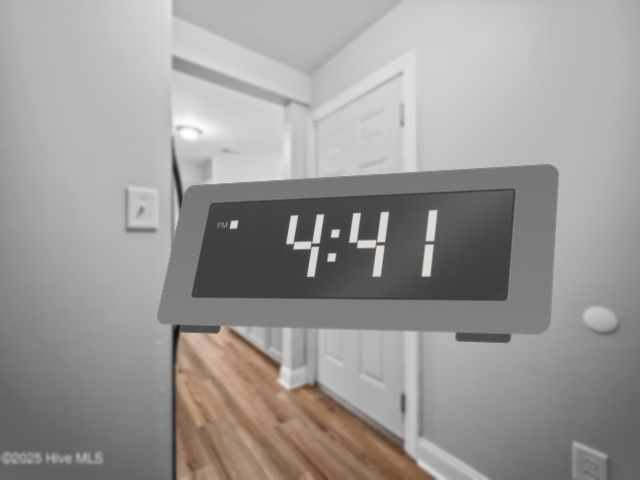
**4:41**
